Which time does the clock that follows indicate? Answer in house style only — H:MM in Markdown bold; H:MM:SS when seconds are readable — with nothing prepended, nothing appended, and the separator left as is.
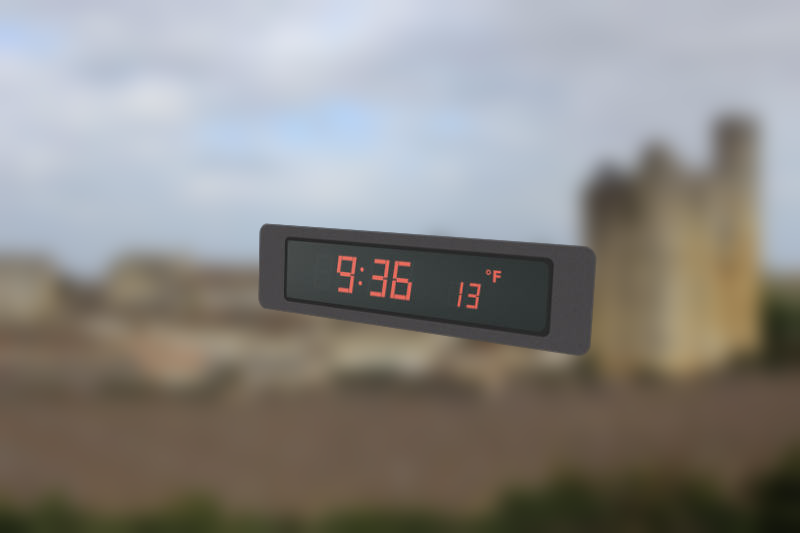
**9:36**
